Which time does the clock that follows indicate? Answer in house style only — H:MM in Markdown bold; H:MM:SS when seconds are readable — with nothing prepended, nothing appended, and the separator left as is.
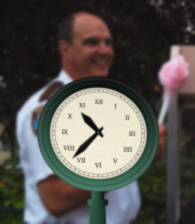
**10:37**
